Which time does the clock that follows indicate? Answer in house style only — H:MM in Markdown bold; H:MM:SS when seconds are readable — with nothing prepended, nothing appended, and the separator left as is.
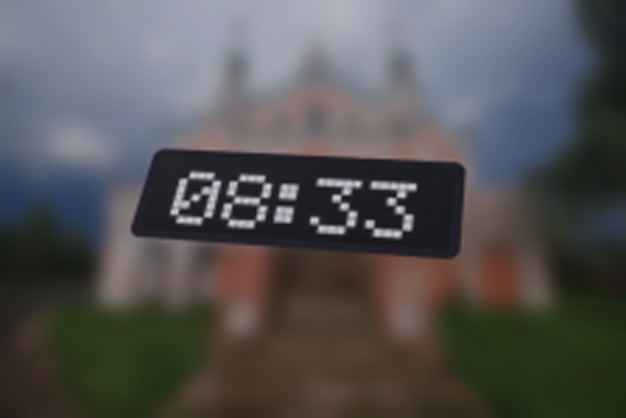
**8:33**
